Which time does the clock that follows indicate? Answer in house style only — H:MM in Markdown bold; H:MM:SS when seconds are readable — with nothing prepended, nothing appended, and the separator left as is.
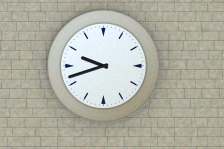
**9:42**
